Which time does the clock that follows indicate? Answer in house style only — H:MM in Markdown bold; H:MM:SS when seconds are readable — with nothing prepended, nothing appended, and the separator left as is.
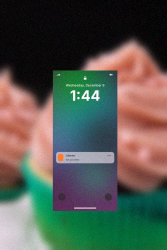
**1:44**
